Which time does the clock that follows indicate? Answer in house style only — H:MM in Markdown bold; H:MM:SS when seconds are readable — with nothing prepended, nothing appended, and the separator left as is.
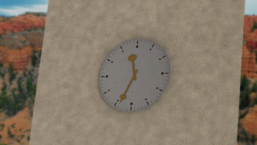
**11:34**
